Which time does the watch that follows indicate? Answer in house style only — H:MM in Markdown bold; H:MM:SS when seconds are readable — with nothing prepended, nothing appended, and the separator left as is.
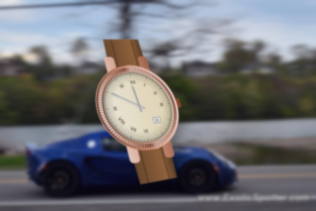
**11:50**
